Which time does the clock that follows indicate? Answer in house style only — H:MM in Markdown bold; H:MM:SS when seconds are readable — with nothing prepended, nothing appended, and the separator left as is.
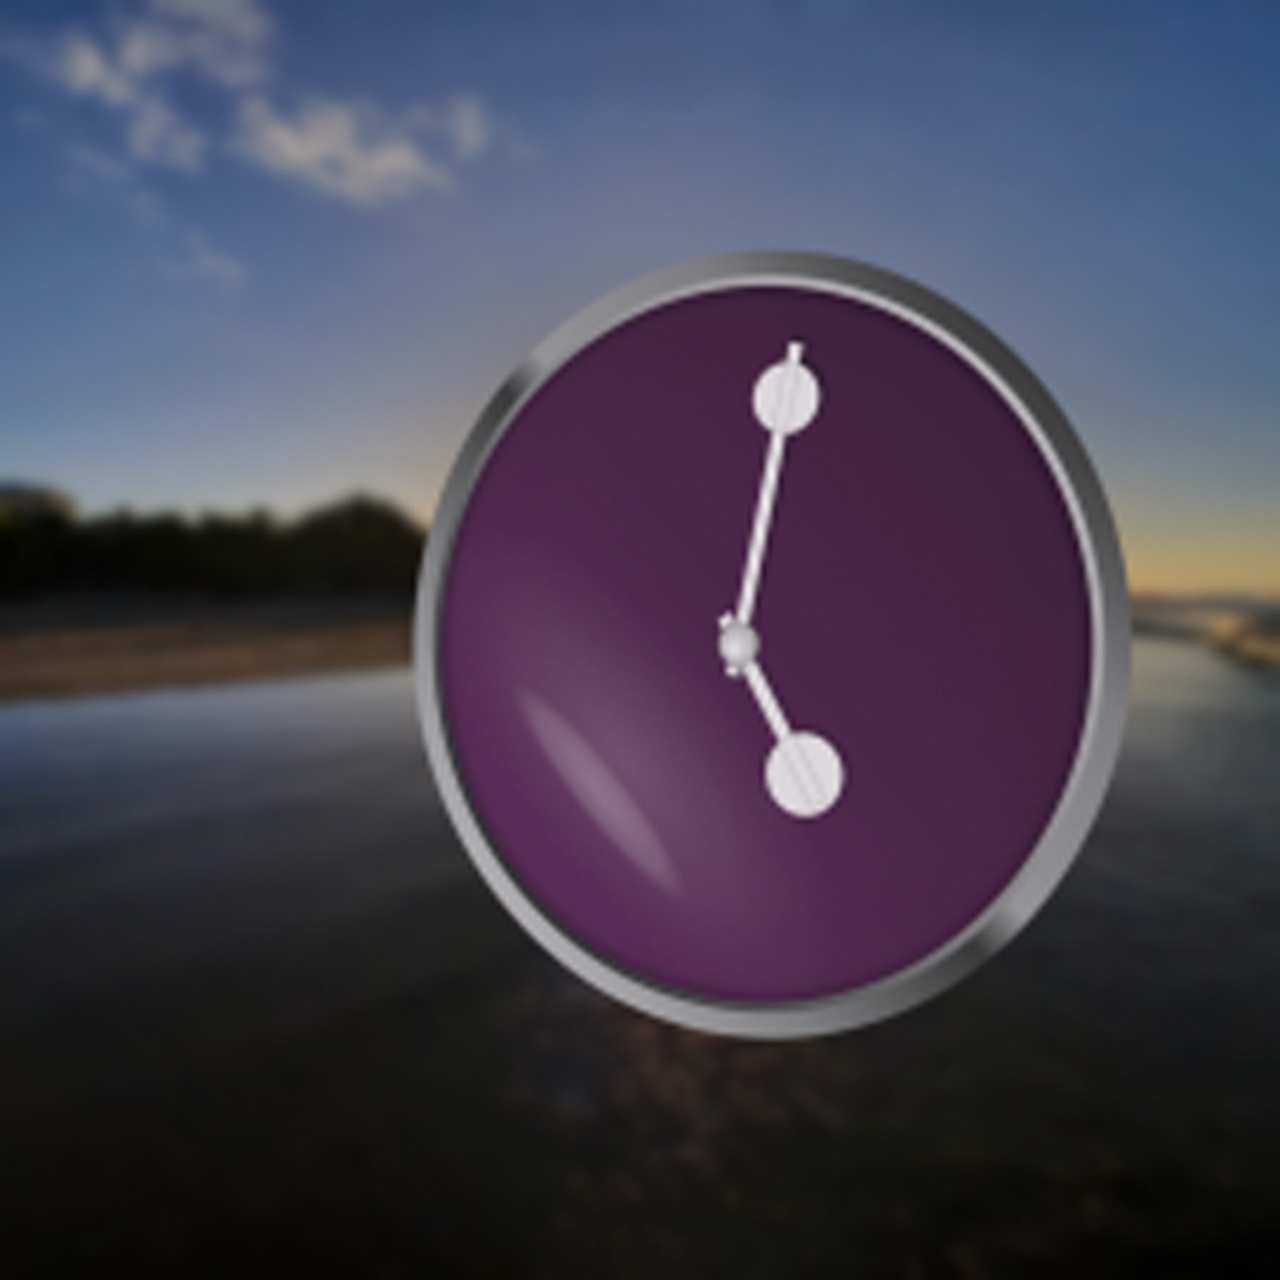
**5:02**
